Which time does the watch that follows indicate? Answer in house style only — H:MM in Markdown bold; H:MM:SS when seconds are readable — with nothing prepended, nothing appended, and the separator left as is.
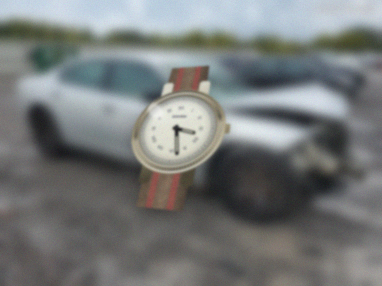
**3:28**
